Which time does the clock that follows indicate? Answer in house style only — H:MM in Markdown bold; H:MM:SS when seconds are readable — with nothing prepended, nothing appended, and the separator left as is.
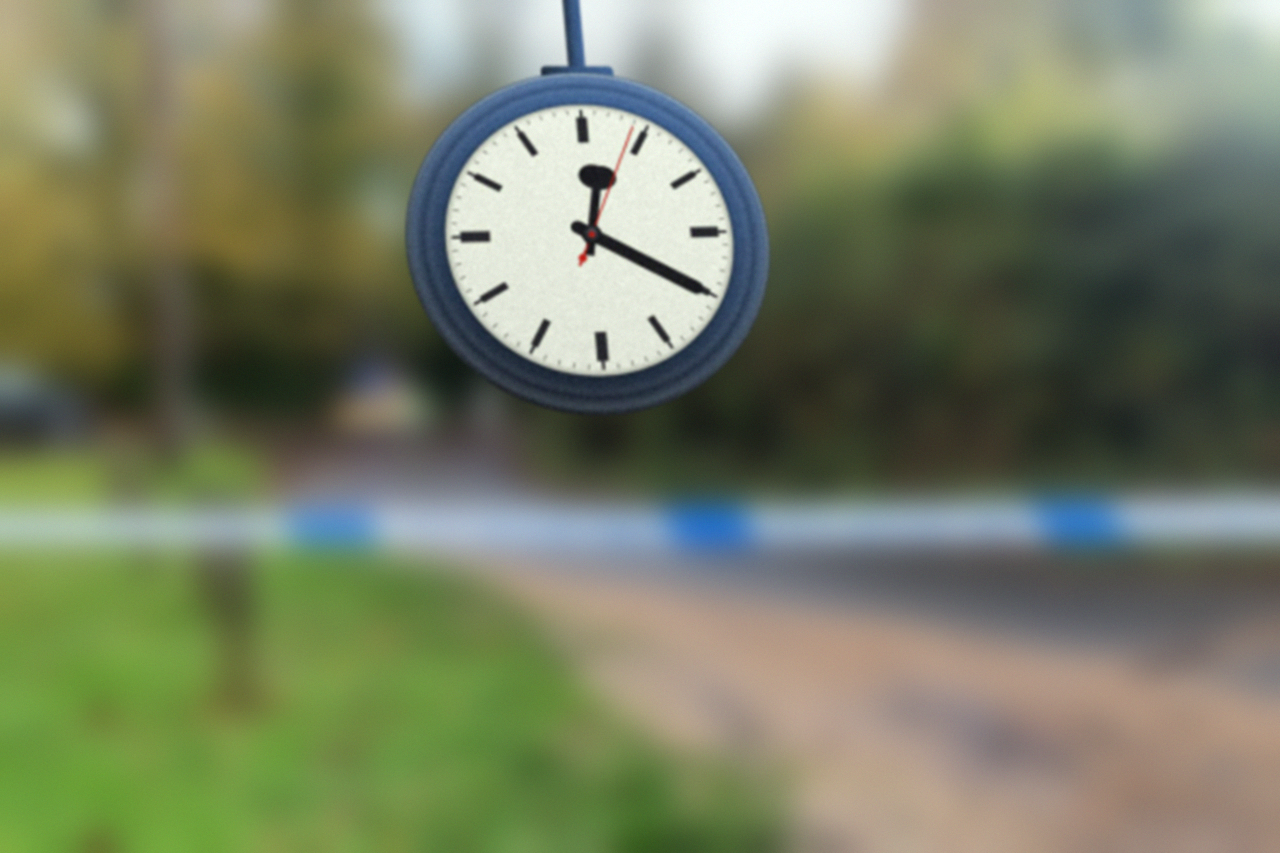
**12:20:04**
